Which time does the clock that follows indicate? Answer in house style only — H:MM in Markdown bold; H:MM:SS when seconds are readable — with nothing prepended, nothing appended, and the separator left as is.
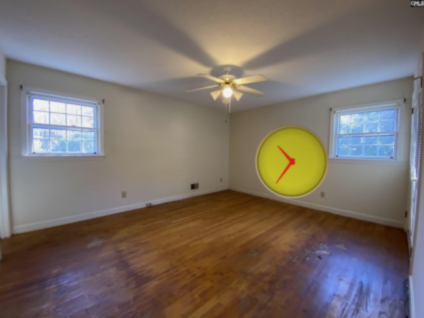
**10:36**
